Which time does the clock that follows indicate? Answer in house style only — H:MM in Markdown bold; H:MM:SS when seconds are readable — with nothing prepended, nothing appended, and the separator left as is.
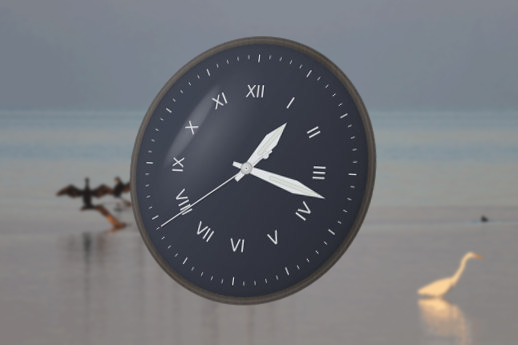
**1:17:39**
